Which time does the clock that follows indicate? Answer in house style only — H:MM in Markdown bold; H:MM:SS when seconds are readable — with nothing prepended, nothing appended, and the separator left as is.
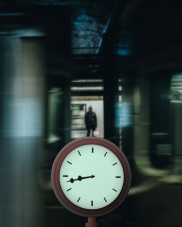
**8:43**
